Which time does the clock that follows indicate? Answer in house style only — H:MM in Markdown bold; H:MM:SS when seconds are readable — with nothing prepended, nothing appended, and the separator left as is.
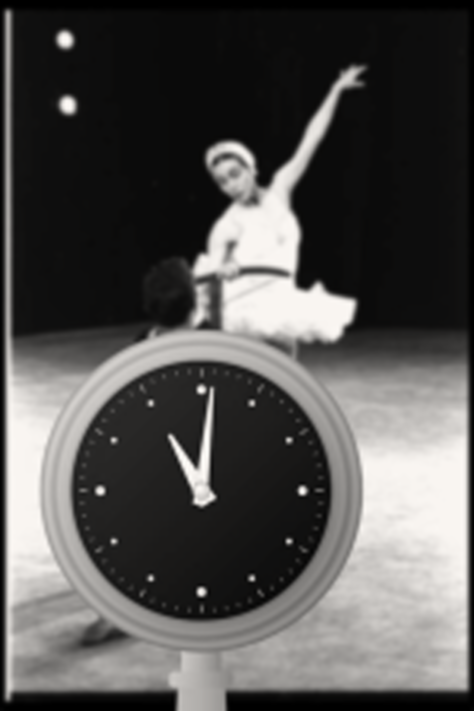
**11:01**
